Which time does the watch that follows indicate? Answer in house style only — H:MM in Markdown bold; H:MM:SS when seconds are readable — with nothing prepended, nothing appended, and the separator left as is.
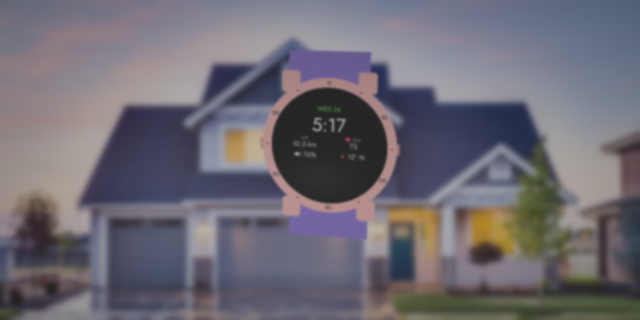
**5:17**
